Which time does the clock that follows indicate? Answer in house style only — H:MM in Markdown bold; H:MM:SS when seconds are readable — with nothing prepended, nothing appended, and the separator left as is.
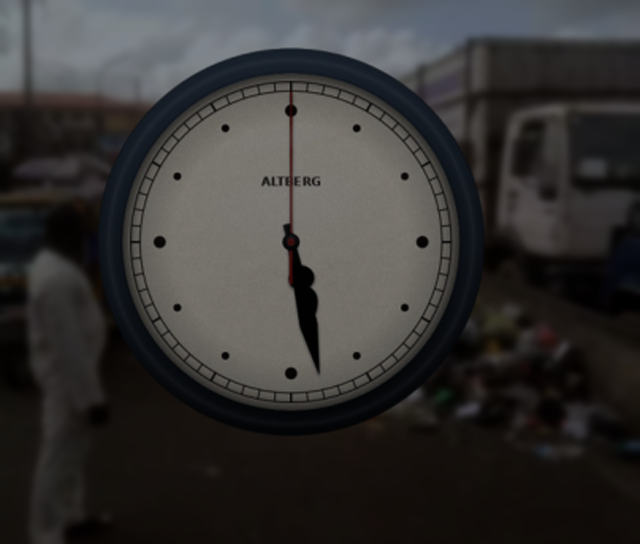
**5:28:00**
